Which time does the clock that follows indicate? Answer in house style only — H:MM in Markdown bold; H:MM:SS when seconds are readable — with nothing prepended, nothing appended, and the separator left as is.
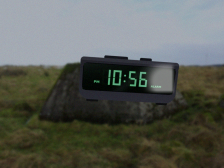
**10:56**
